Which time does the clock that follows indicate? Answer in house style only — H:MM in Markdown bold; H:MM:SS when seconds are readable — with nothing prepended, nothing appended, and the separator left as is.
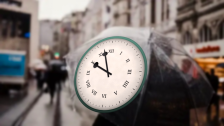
**9:57**
